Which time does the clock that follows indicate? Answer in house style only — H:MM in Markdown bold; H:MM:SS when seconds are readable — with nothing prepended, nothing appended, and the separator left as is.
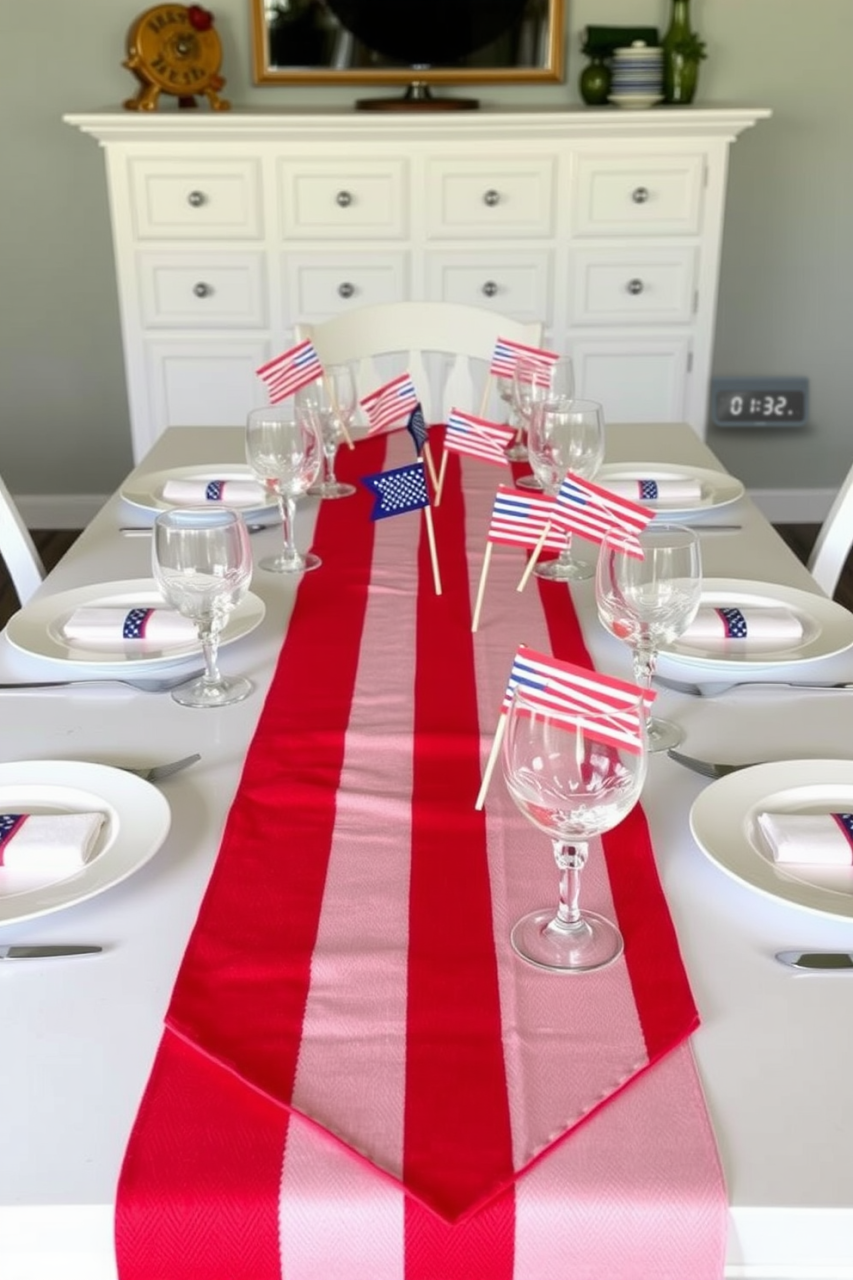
**1:32**
